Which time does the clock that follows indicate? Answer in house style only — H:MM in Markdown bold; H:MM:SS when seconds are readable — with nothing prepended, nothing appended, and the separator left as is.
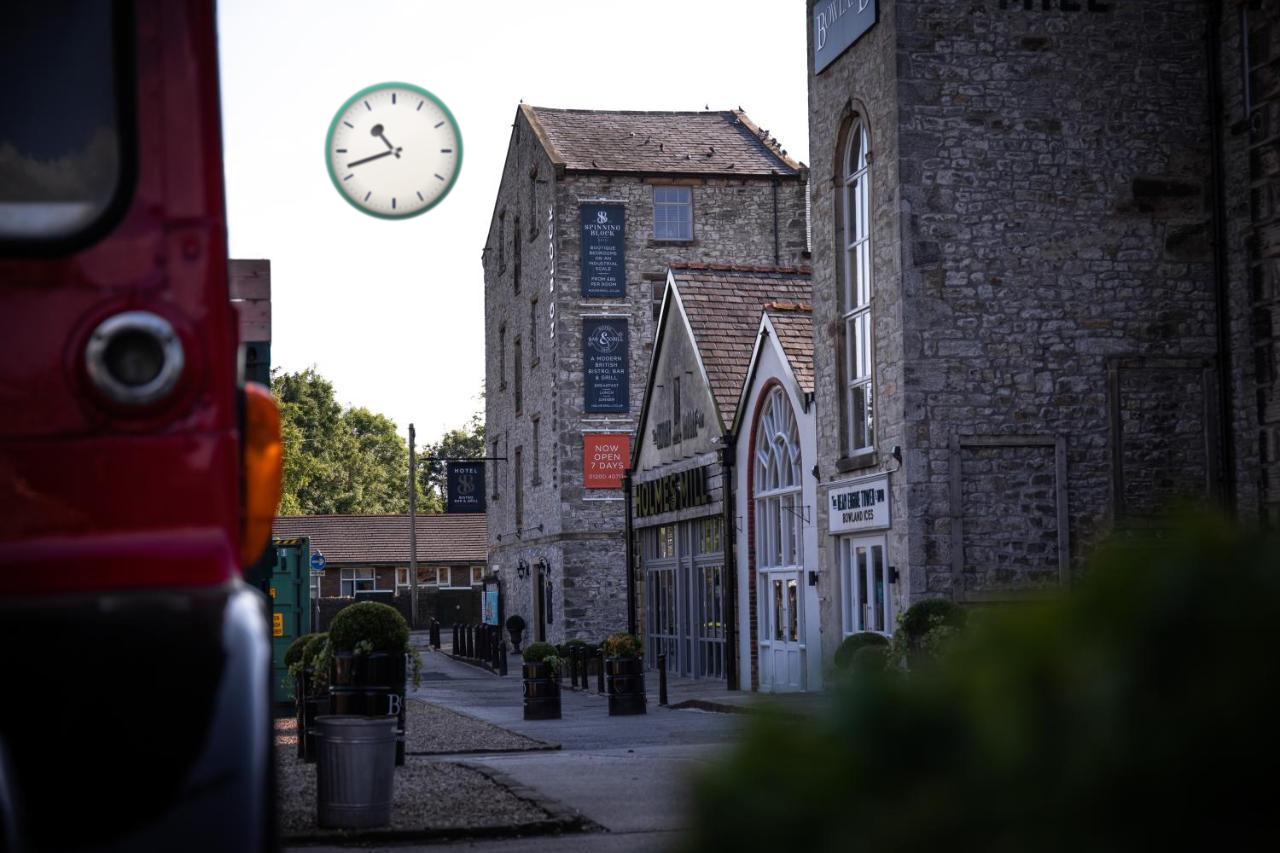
**10:42**
